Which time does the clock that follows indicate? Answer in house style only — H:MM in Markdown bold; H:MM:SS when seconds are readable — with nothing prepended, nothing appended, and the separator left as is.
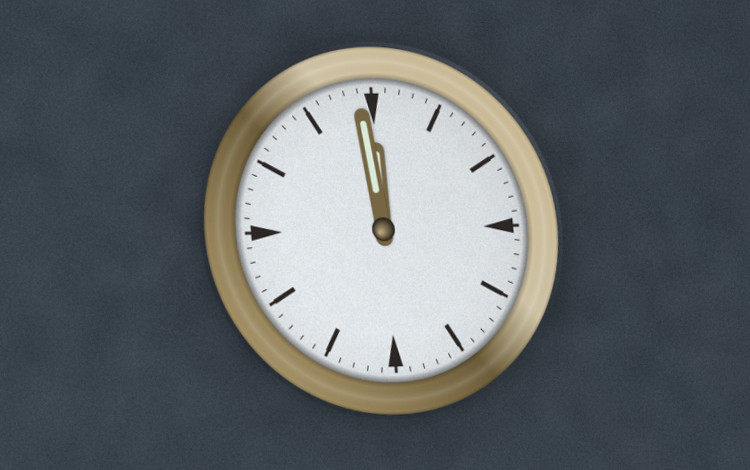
**11:59**
